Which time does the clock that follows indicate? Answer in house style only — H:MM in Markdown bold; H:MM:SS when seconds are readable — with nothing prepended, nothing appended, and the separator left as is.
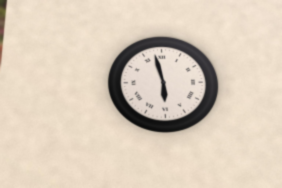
**5:58**
